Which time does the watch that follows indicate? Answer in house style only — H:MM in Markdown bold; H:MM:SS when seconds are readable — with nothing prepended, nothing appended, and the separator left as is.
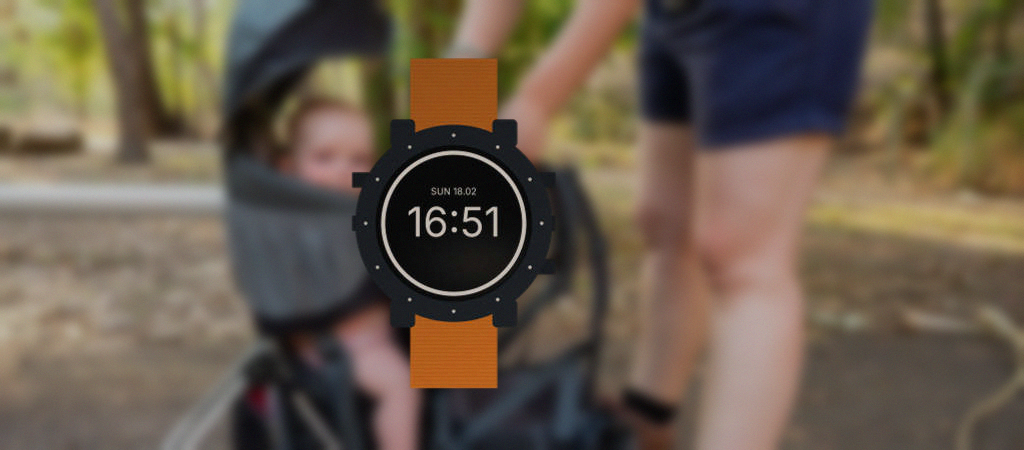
**16:51**
